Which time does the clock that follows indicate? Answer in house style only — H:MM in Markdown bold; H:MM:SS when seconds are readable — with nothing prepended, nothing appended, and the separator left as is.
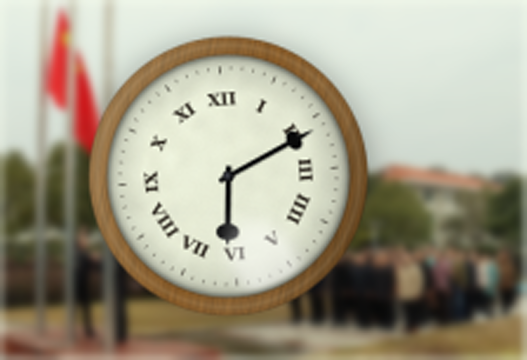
**6:11**
